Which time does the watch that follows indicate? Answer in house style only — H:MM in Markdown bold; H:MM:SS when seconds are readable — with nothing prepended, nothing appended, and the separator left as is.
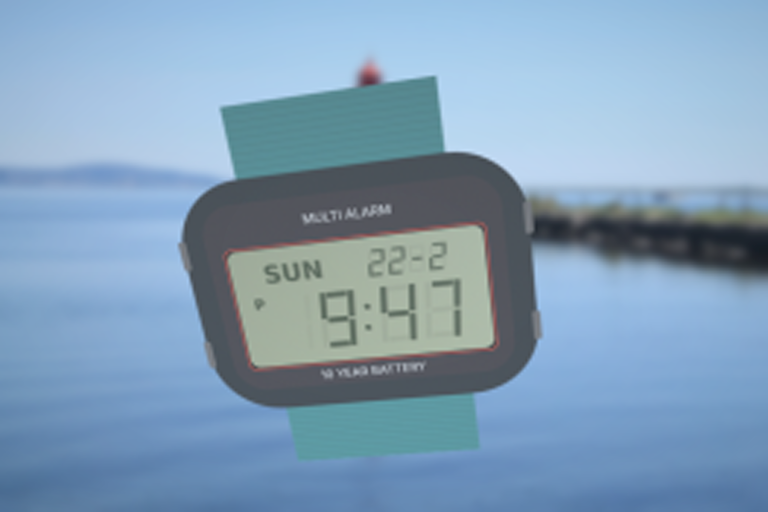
**9:47**
